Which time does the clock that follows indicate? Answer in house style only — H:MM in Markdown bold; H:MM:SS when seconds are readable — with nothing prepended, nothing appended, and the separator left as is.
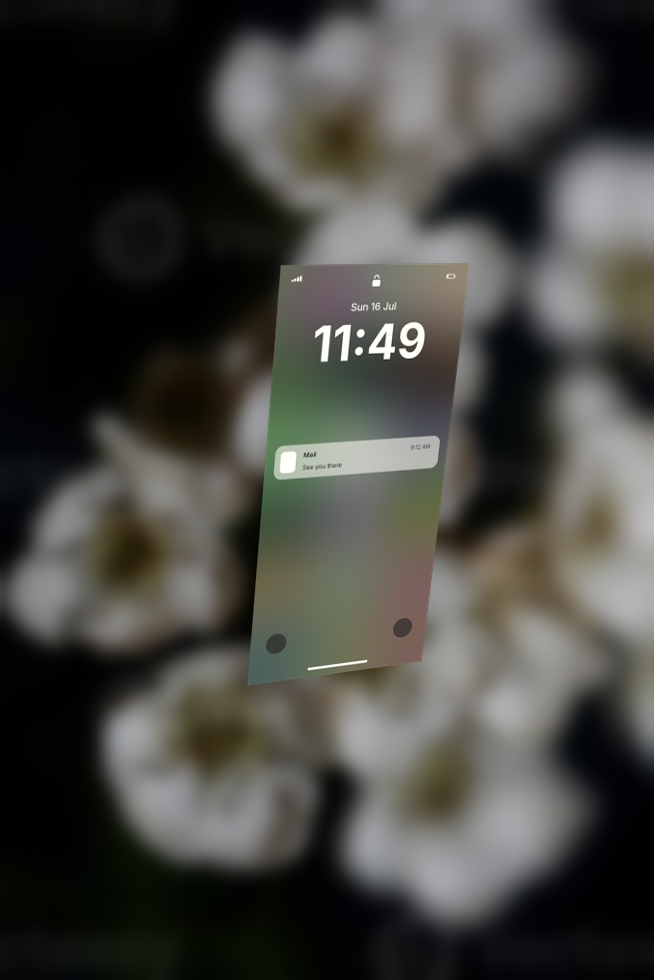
**11:49**
